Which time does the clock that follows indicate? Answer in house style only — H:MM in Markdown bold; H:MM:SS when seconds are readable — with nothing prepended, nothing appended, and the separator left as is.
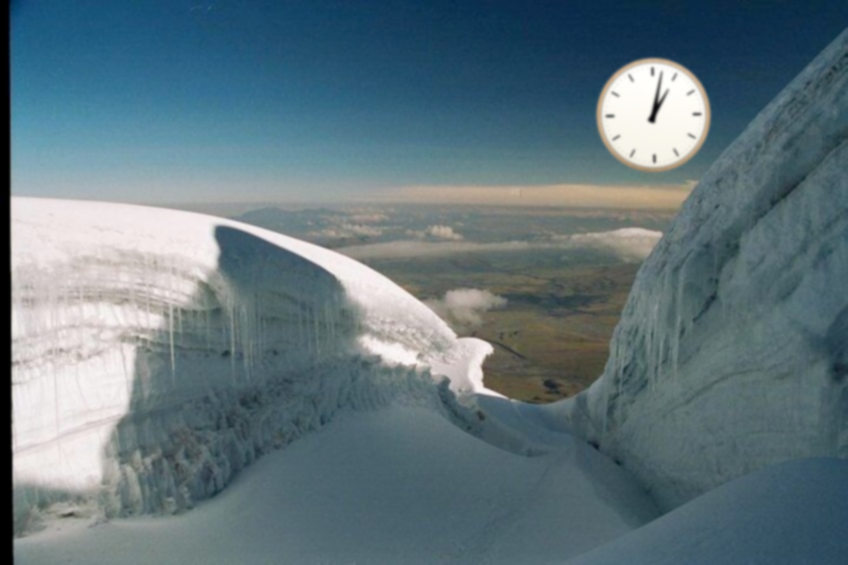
**1:02**
